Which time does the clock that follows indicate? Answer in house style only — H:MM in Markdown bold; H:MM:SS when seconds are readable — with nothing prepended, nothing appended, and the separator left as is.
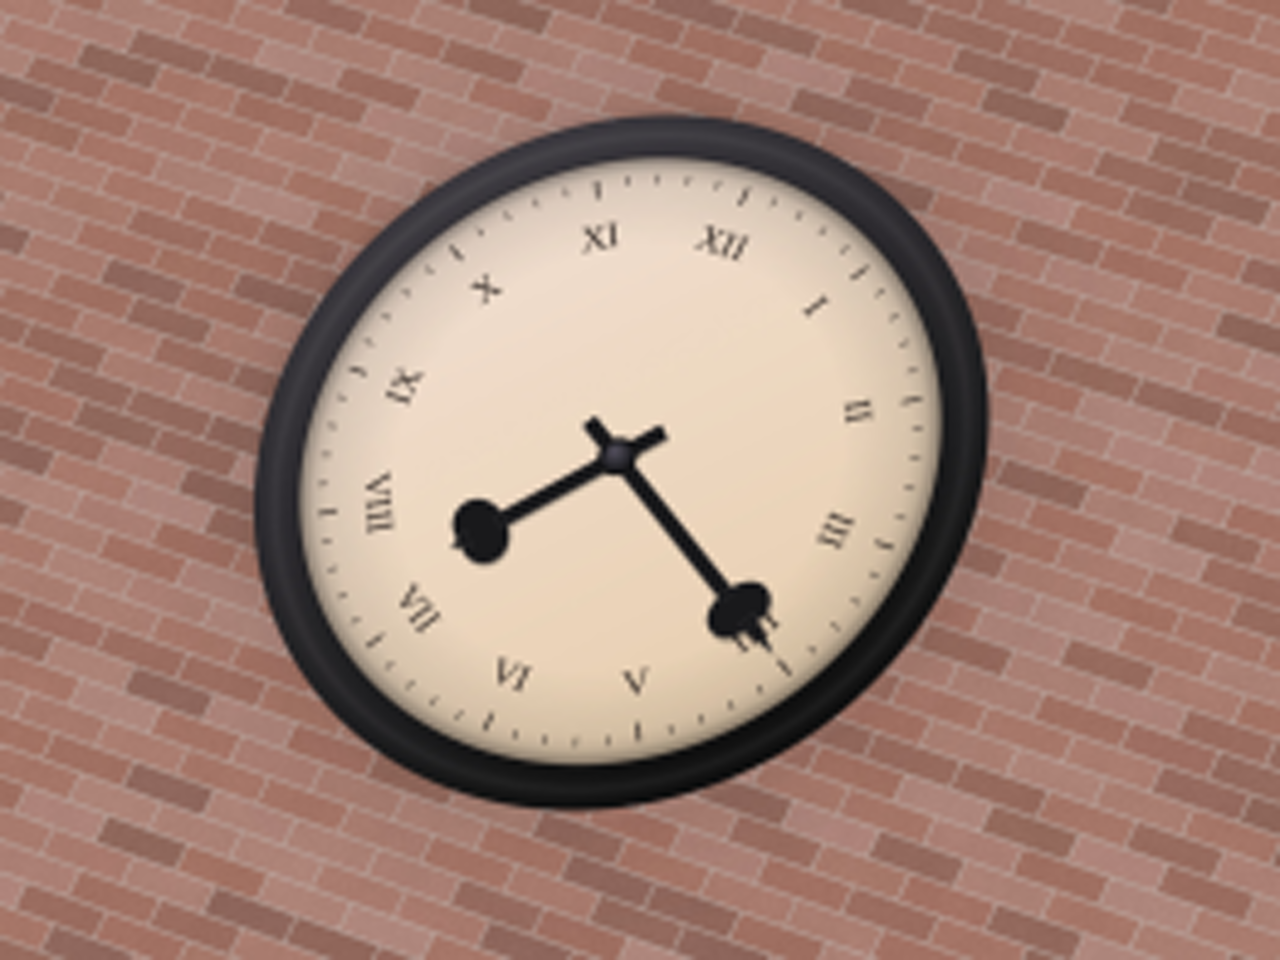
**7:20**
